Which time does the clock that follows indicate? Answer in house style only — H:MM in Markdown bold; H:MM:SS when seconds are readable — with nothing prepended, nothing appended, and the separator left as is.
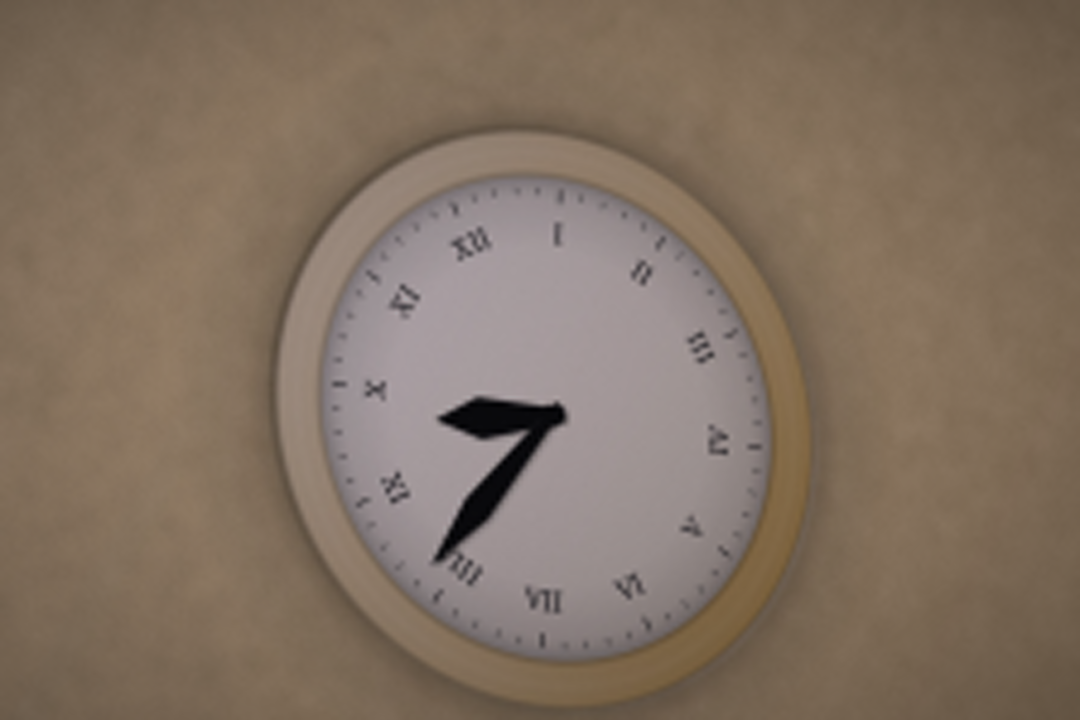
**9:41**
